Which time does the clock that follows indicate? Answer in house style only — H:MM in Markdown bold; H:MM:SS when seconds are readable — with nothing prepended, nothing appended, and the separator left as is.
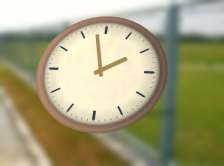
**1:58**
